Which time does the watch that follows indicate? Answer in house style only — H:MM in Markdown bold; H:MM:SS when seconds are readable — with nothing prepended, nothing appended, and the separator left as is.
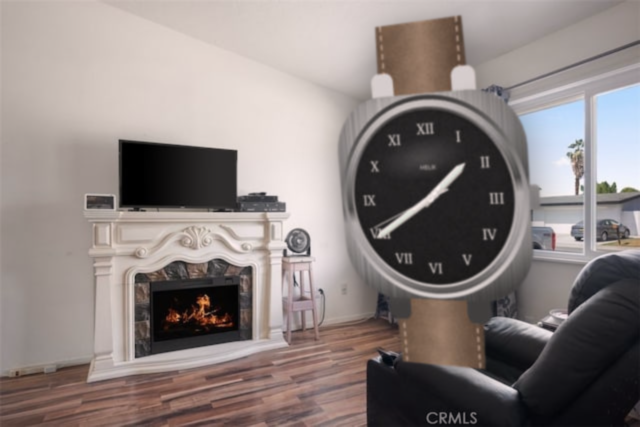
**1:39:41**
